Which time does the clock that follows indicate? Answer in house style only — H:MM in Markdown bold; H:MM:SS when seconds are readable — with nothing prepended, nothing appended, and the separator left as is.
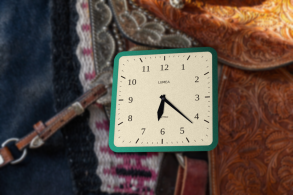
**6:22**
